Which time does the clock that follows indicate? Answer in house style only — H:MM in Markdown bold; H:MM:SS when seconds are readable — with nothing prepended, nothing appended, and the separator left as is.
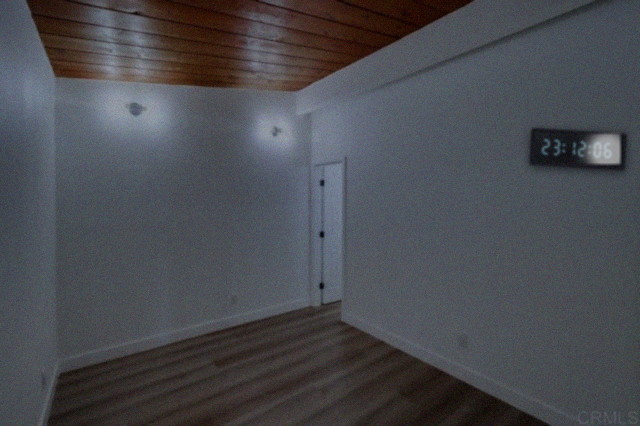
**23:12:06**
